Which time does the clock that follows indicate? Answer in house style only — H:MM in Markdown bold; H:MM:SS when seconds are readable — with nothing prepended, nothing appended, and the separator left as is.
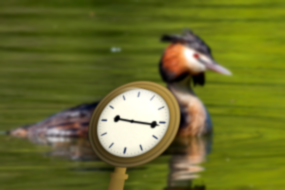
**9:16**
